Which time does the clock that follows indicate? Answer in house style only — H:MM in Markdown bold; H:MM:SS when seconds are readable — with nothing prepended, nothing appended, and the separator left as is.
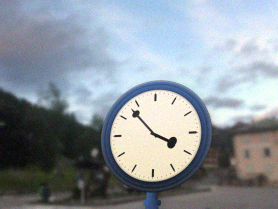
**3:53**
